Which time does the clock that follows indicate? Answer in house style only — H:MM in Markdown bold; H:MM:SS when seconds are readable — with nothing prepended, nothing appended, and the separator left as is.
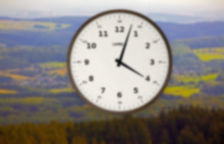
**4:03**
